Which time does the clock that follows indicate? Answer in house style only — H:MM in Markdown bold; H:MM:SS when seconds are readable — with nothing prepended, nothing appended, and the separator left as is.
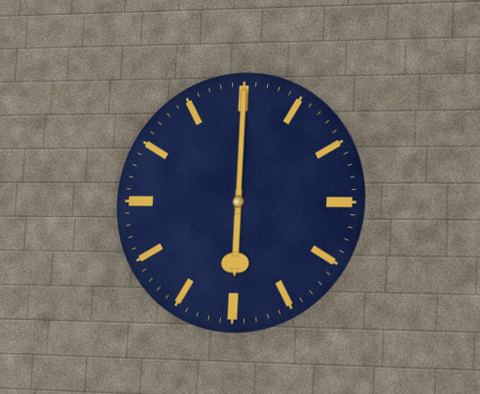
**6:00**
